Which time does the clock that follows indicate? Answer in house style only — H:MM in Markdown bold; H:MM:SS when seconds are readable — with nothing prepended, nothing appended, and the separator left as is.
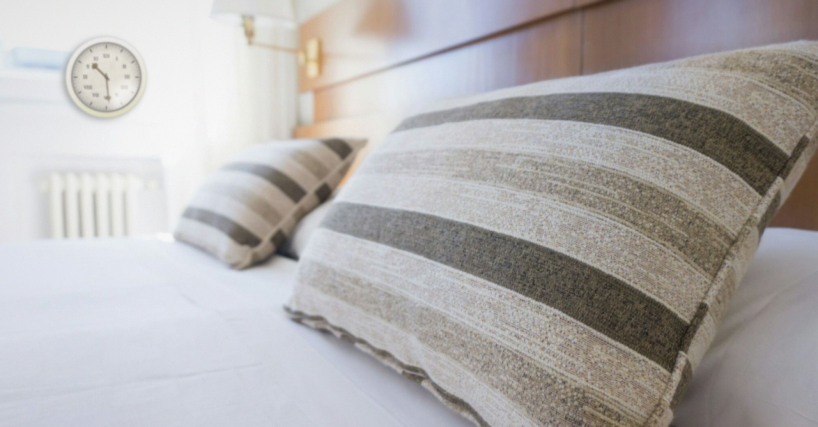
**10:29**
